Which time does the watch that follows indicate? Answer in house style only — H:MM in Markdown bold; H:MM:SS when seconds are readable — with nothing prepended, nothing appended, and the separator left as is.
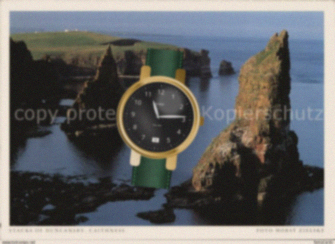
**11:14**
